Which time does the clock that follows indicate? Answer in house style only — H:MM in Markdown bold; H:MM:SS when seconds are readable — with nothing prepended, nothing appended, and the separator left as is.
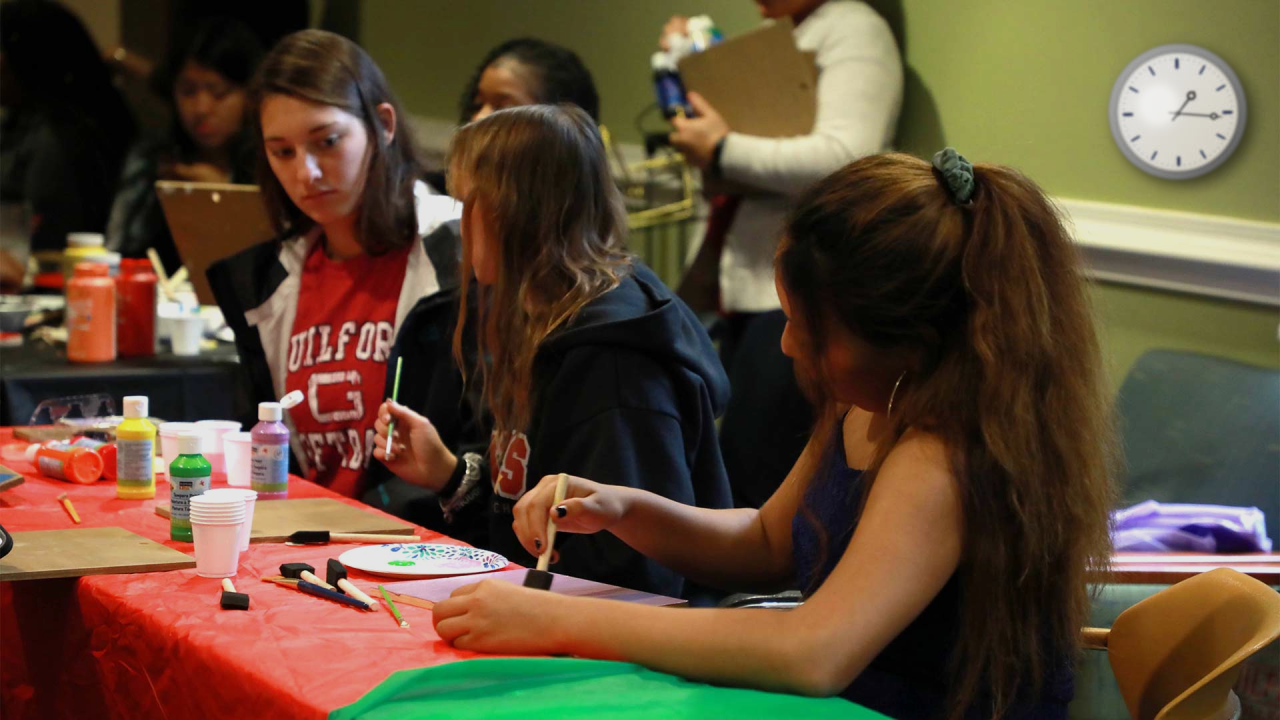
**1:16**
